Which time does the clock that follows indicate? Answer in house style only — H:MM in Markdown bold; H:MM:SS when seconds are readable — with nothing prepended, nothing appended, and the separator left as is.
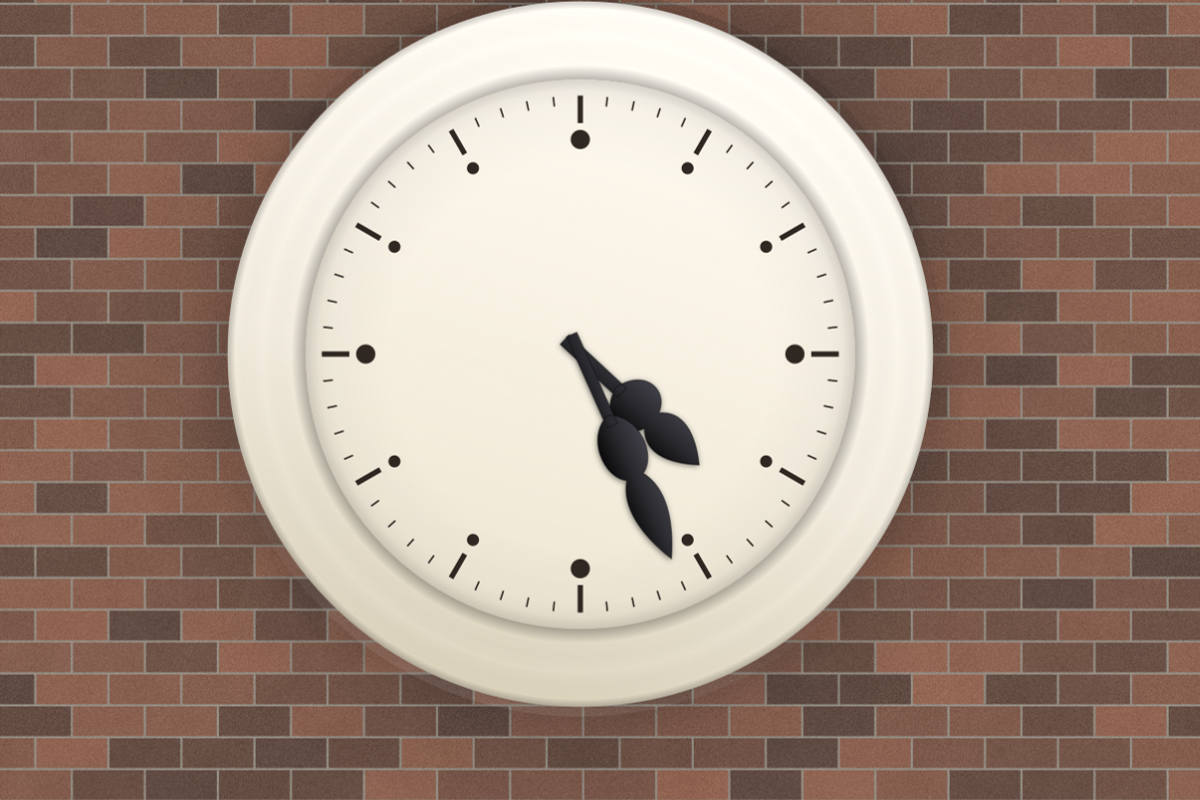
**4:26**
